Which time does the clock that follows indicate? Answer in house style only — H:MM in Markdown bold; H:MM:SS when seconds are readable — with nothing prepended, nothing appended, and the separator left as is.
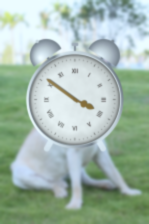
**3:51**
